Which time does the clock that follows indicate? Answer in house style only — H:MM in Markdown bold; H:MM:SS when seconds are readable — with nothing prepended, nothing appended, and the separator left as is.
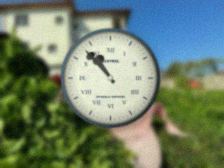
**10:53**
